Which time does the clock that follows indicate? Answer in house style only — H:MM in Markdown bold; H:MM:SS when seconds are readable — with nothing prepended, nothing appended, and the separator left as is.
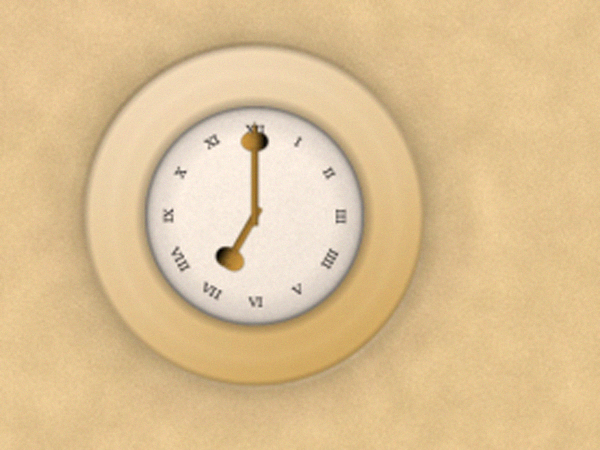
**7:00**
